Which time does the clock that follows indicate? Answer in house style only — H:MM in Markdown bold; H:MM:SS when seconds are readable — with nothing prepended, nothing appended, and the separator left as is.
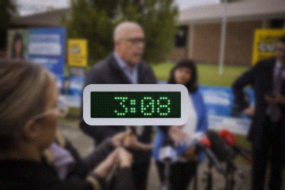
**3:08**
